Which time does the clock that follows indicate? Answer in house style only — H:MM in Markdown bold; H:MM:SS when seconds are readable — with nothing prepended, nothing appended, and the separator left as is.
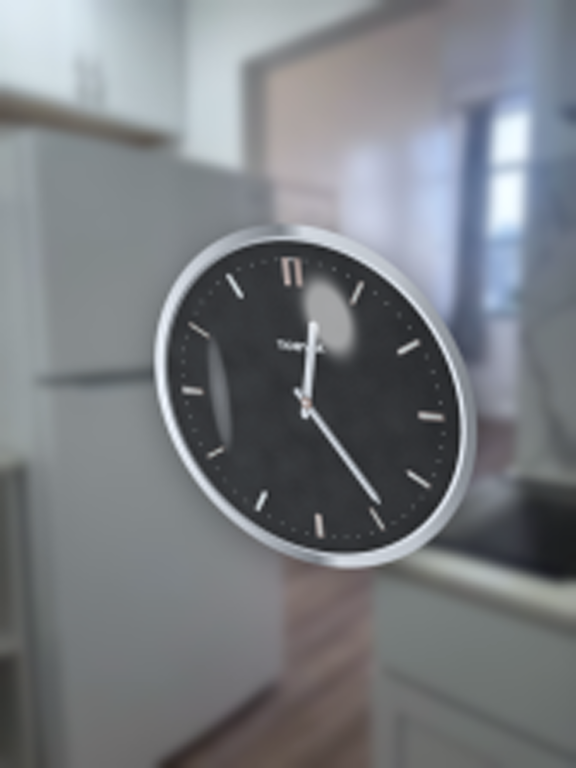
**12:24**
